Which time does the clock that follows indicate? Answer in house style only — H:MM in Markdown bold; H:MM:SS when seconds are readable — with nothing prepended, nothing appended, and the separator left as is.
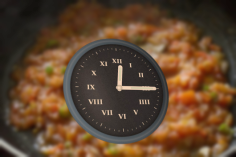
**12:15**
